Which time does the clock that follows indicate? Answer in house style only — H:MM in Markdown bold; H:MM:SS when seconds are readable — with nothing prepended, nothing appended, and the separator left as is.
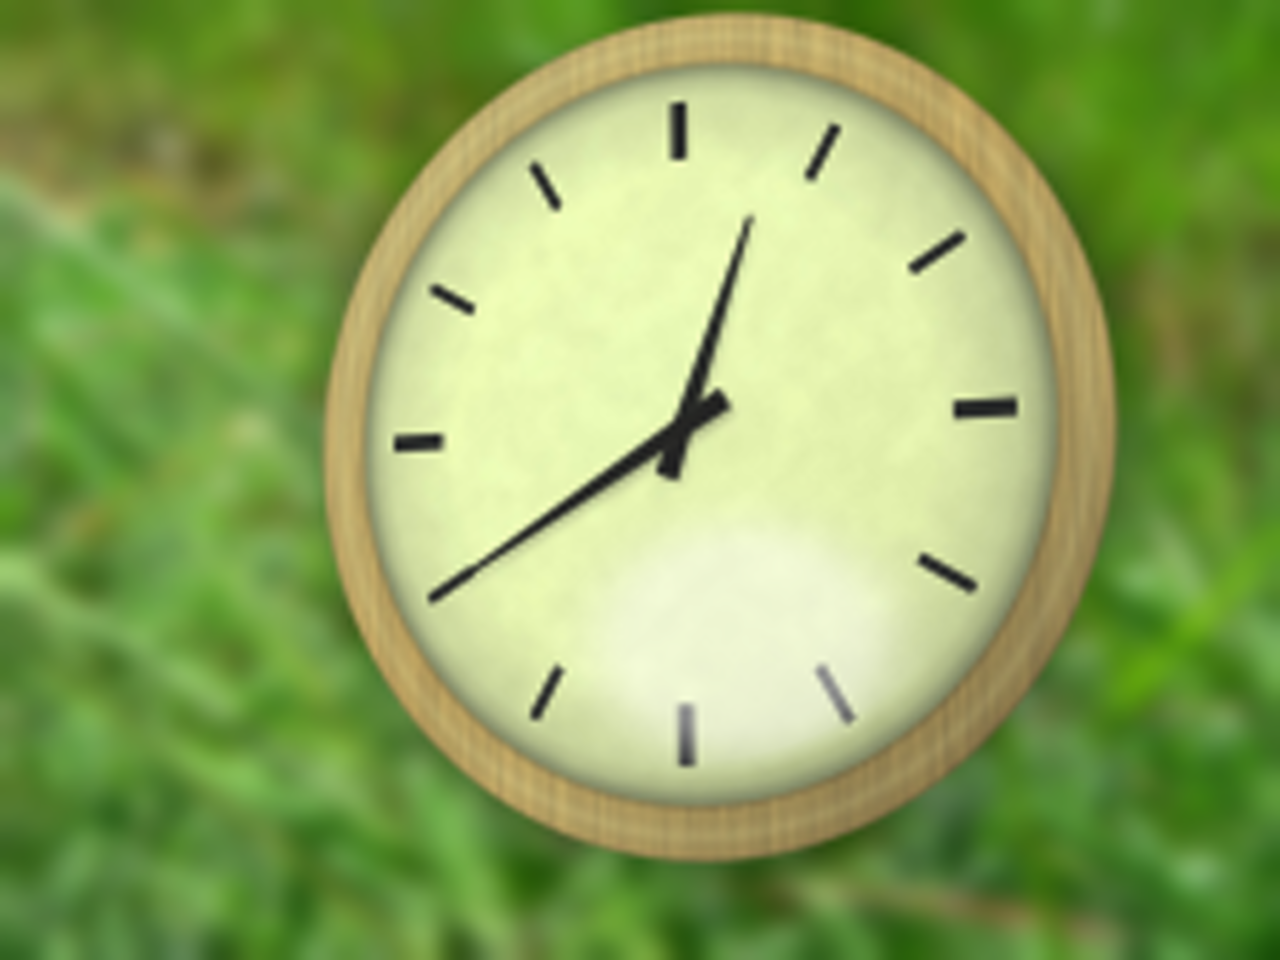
**12:40**
